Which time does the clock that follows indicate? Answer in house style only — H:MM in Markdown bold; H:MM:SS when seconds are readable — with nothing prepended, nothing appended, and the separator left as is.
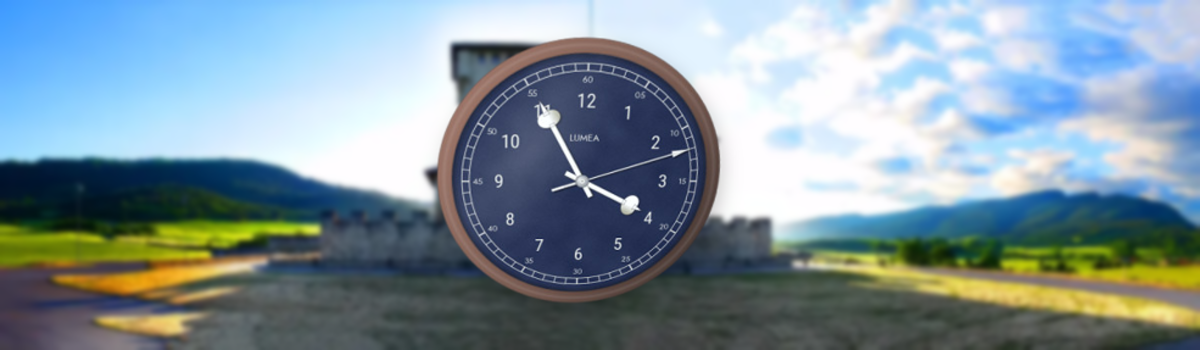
**3:55:12**
